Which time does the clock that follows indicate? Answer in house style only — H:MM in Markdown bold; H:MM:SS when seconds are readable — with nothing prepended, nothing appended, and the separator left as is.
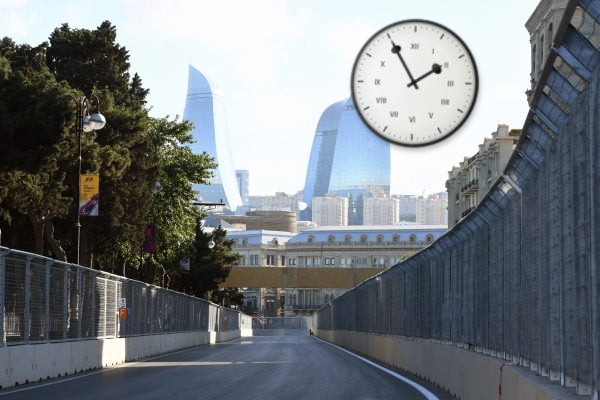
**1:55**
